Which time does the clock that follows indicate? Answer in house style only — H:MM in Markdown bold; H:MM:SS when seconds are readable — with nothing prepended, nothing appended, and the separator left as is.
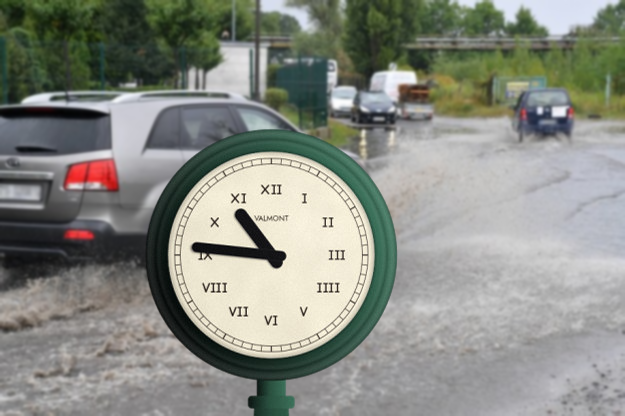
**10:46**
